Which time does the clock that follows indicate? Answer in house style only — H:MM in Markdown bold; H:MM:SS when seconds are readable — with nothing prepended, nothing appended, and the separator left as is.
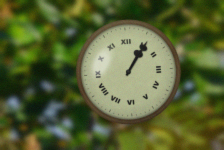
**1:06**
